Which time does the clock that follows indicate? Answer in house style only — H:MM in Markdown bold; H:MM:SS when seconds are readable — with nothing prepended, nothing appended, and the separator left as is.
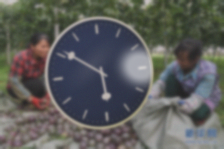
**5:51**
